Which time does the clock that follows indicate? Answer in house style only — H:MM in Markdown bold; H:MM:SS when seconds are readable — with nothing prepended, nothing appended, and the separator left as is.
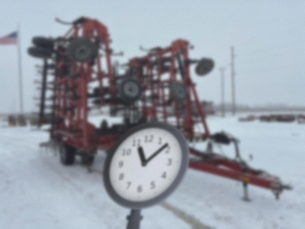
**11:08**
